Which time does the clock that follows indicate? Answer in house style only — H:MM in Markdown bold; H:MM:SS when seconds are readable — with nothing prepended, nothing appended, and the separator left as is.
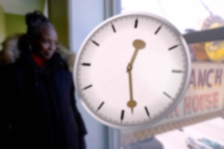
**12:28**
